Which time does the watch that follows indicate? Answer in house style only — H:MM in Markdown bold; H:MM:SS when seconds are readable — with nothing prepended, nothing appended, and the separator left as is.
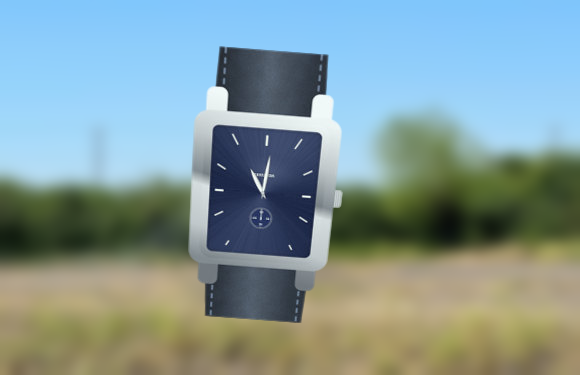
**11:01**
